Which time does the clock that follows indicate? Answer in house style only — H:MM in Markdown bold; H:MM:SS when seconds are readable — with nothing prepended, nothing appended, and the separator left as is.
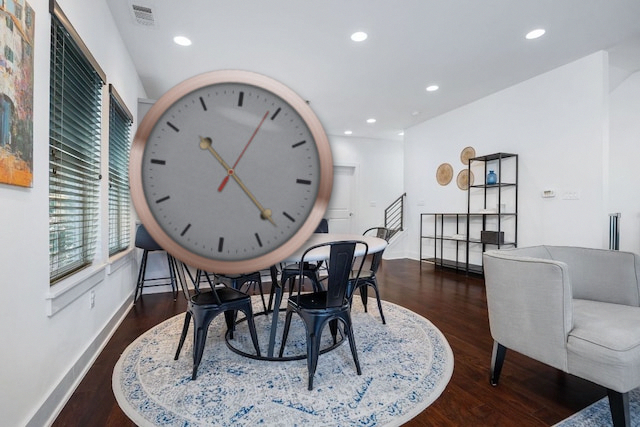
**10:22:04**
